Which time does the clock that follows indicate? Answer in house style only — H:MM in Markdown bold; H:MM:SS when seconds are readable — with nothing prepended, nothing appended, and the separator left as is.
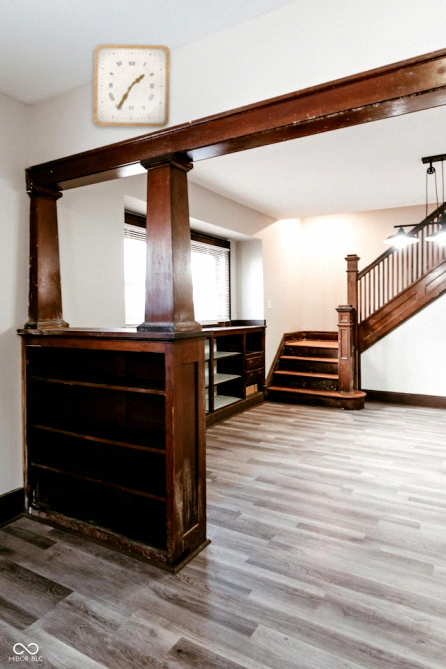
**1:35**
